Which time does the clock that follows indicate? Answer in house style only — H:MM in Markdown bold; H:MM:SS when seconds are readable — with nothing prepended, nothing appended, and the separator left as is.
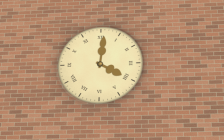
**4:01**
